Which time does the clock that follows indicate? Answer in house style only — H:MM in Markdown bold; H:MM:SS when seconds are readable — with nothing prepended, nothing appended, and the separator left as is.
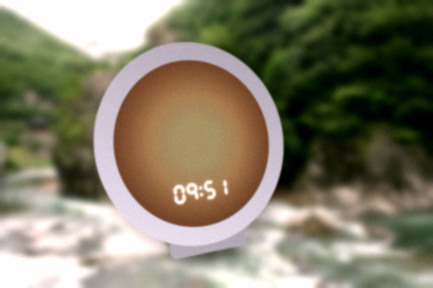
**9:51**
